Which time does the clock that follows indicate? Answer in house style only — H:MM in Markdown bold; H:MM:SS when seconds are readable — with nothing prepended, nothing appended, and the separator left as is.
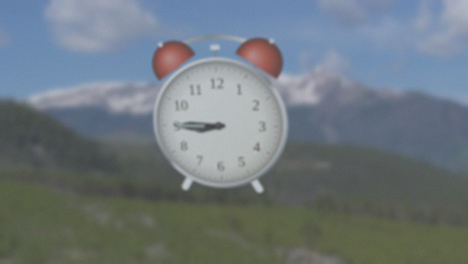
**8:45**
